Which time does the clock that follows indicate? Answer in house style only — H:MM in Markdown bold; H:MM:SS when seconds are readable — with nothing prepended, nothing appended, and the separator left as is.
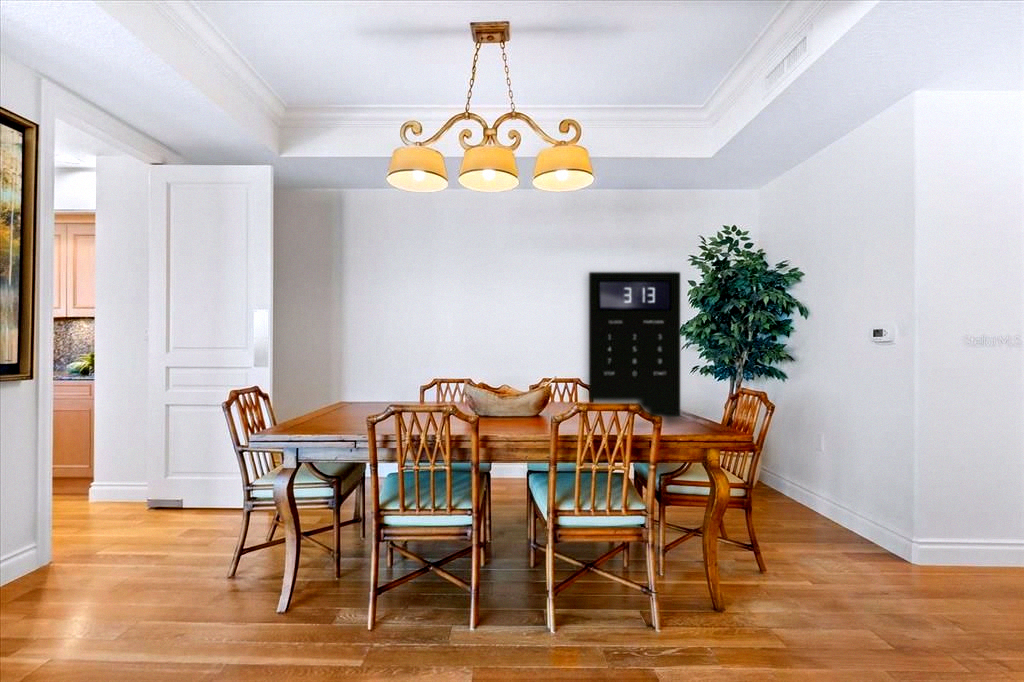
**3:13**
